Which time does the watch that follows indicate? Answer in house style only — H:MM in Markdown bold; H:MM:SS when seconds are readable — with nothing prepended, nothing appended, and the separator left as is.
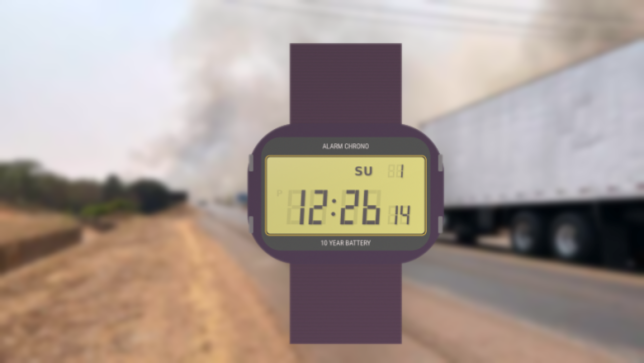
**12:26:14**
